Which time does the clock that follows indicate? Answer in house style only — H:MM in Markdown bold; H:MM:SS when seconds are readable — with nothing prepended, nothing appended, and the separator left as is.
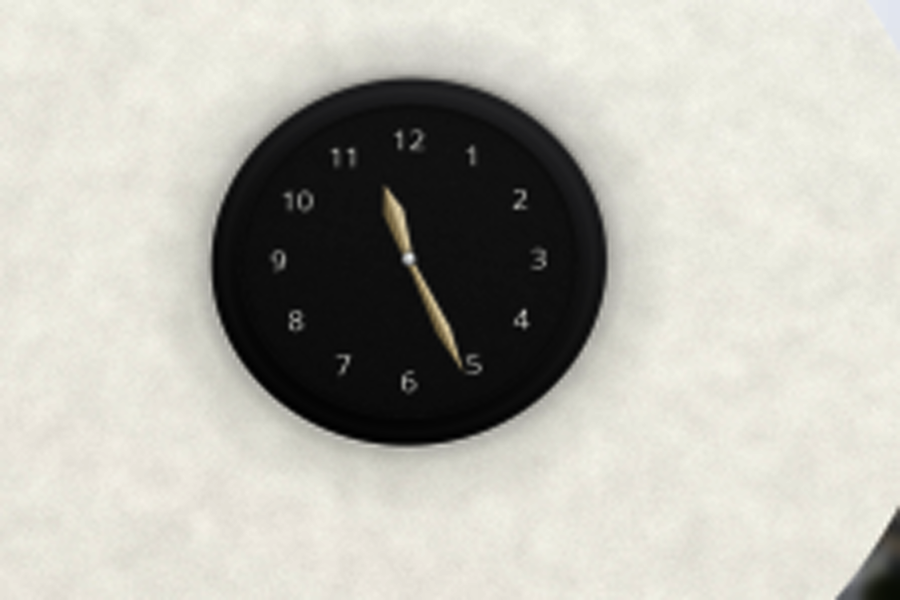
**11:26**
